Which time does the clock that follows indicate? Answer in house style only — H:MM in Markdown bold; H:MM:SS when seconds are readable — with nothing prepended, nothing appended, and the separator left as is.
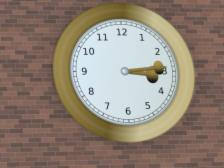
**3:14**
